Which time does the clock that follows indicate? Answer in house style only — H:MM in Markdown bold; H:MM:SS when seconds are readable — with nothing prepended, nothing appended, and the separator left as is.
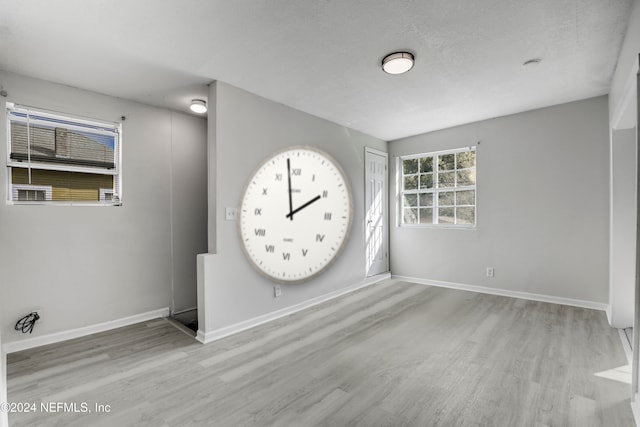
**1:58**
